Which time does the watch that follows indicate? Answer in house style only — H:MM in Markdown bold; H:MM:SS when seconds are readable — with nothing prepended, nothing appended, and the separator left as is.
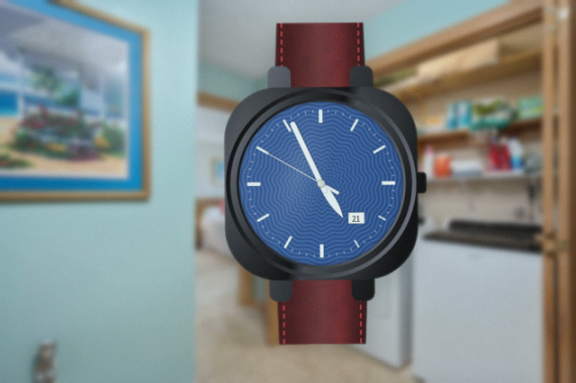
**4:55:50**
